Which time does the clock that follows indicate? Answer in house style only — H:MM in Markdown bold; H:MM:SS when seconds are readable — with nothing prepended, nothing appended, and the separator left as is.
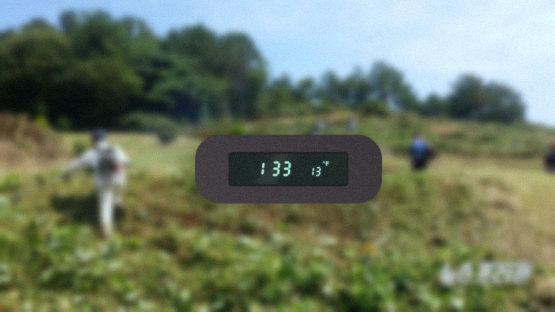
**1:33**
